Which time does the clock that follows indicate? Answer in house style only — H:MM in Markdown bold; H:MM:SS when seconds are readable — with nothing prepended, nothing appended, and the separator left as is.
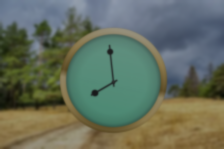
**7:59**
